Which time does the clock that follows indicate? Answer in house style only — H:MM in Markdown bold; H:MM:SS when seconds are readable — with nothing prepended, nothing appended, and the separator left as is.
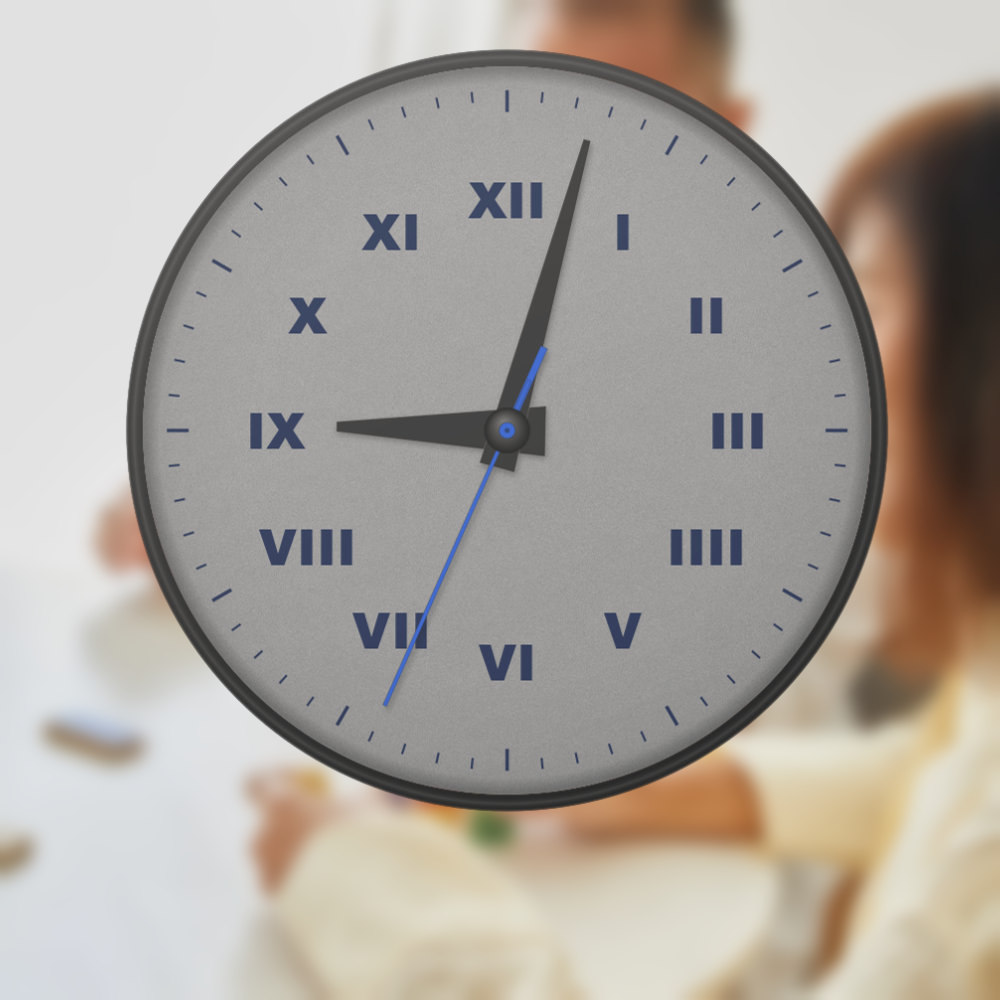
**9:02:34**
